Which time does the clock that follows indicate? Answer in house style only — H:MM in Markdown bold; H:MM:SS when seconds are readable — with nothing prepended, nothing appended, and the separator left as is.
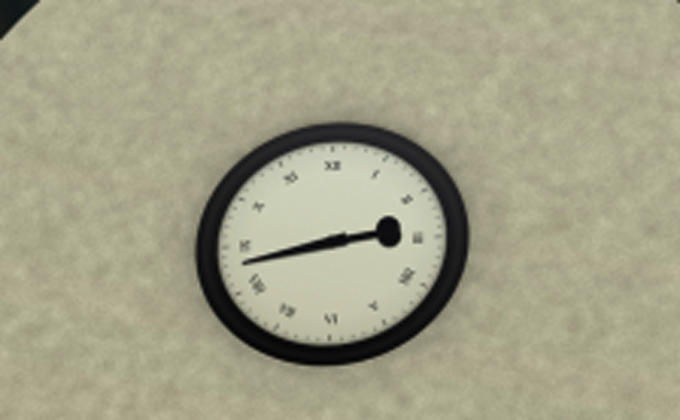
**2:43**
